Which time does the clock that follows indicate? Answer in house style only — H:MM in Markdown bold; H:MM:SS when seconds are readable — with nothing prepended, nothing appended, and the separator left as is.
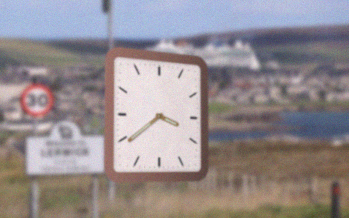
**3:39**
